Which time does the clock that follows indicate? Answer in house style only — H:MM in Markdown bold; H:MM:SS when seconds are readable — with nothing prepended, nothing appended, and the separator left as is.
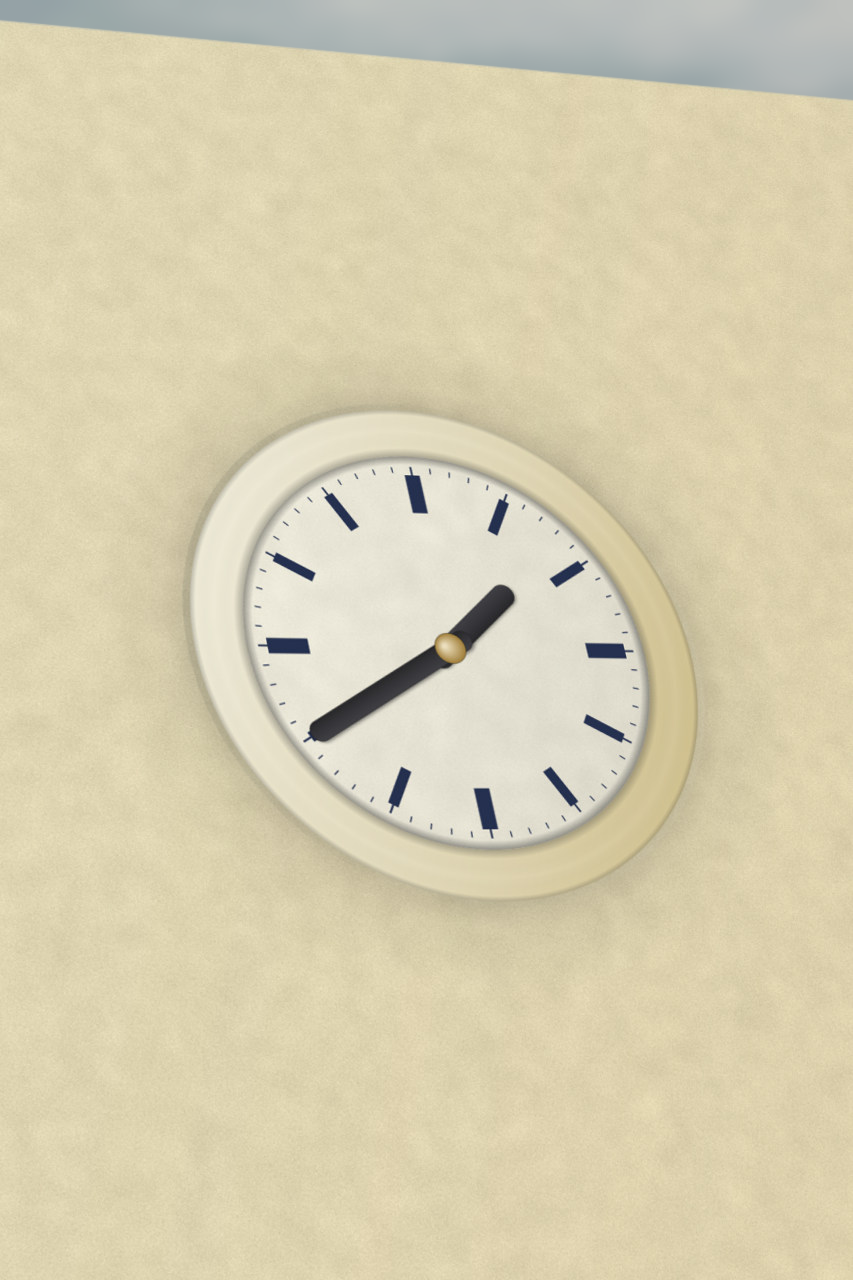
**1:40**
